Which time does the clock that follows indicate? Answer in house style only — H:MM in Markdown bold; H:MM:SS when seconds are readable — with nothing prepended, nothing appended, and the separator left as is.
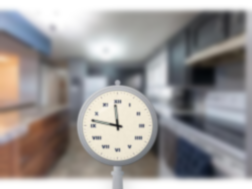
**11:47**
